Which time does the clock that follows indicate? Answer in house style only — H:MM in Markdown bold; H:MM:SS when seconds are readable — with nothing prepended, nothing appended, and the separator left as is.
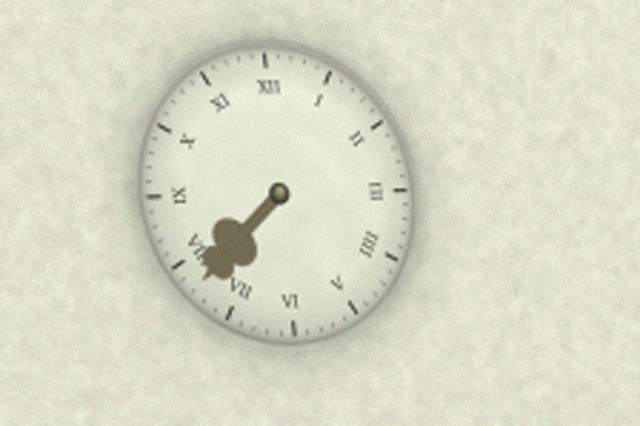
**7:38**
